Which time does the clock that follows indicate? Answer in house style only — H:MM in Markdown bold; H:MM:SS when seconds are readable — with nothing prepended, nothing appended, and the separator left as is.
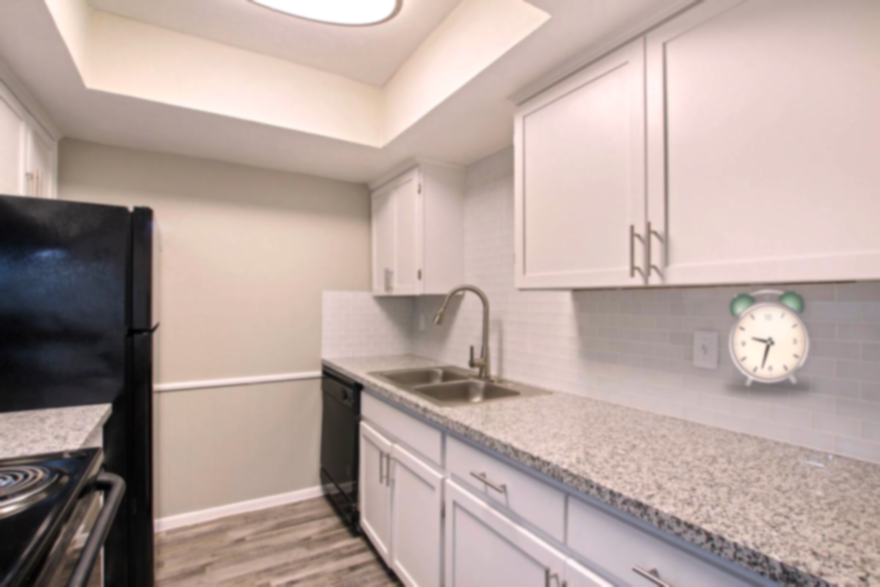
**9:33**
